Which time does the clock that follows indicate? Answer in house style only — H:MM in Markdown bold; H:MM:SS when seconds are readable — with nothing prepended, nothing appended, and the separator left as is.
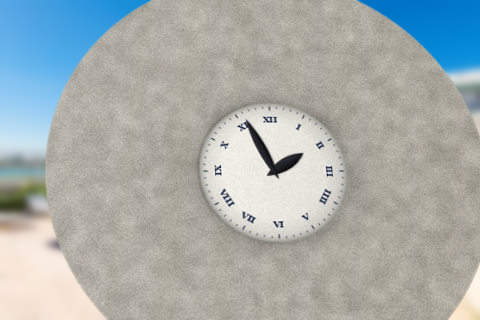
**1:56**
